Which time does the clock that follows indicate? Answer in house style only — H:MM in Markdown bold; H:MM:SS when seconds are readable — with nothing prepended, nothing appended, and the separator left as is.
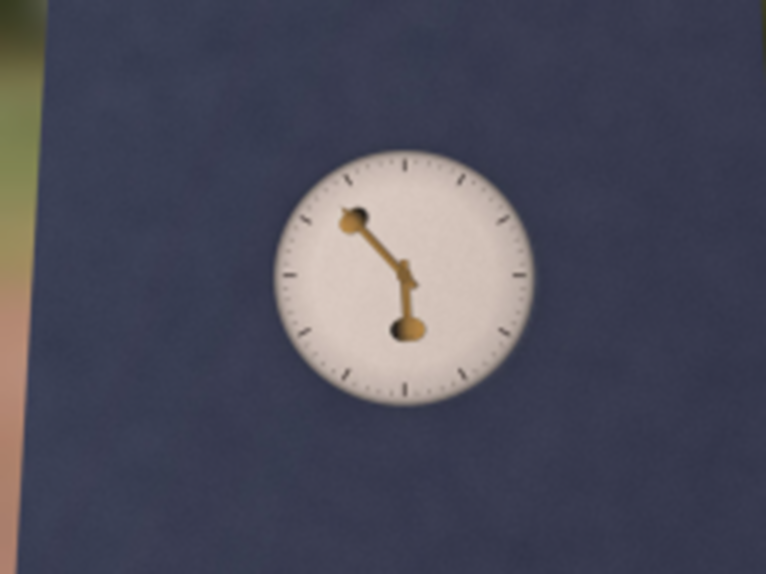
**5:53**
